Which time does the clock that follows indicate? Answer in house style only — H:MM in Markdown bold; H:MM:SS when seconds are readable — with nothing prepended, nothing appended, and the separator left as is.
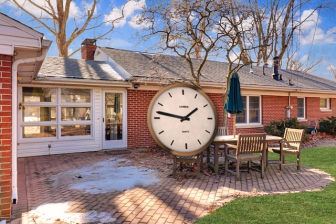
**1:47**
